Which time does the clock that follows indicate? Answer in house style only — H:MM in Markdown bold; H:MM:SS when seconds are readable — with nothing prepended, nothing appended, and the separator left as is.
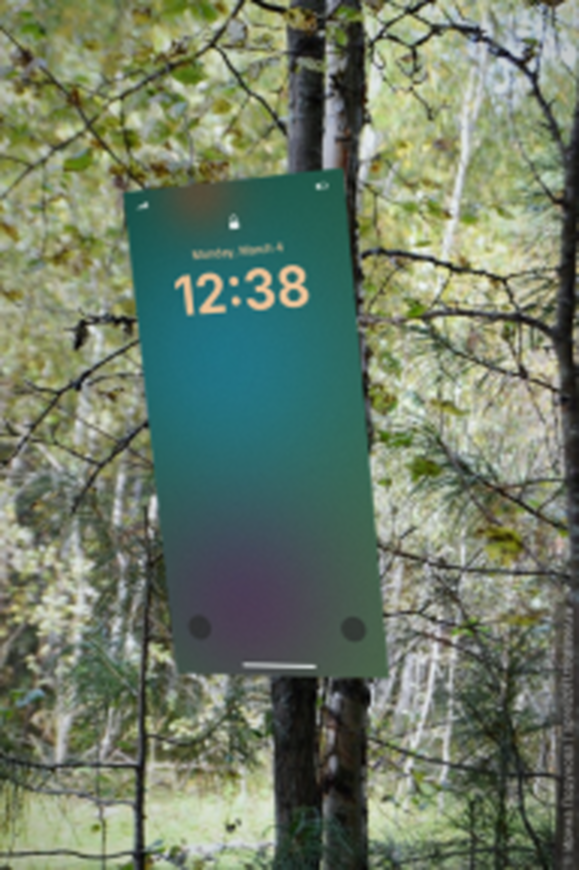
**12:38**
